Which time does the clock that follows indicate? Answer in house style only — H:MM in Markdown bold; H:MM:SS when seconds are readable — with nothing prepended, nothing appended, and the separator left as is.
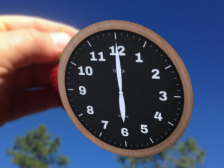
**6:00**
